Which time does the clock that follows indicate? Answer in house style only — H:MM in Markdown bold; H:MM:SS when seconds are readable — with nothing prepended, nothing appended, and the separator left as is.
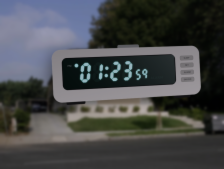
**1:23:59**
